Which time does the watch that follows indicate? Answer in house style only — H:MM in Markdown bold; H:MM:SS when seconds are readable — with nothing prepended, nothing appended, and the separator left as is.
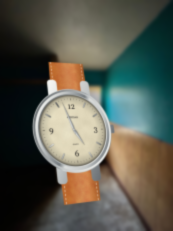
**4:57**
